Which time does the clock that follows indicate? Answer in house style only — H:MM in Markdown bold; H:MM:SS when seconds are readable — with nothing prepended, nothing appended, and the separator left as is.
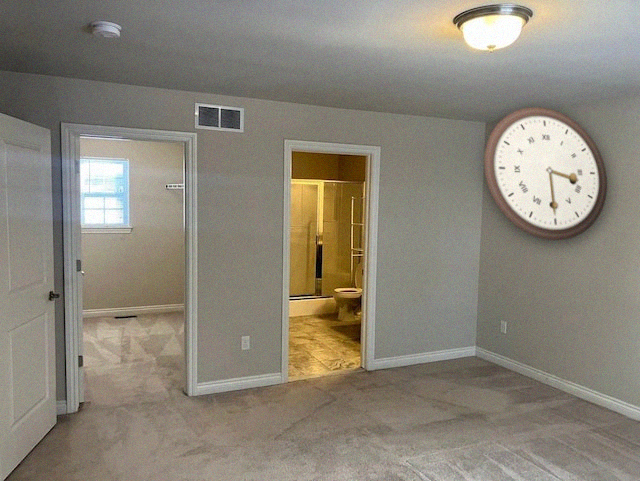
**3:30**
